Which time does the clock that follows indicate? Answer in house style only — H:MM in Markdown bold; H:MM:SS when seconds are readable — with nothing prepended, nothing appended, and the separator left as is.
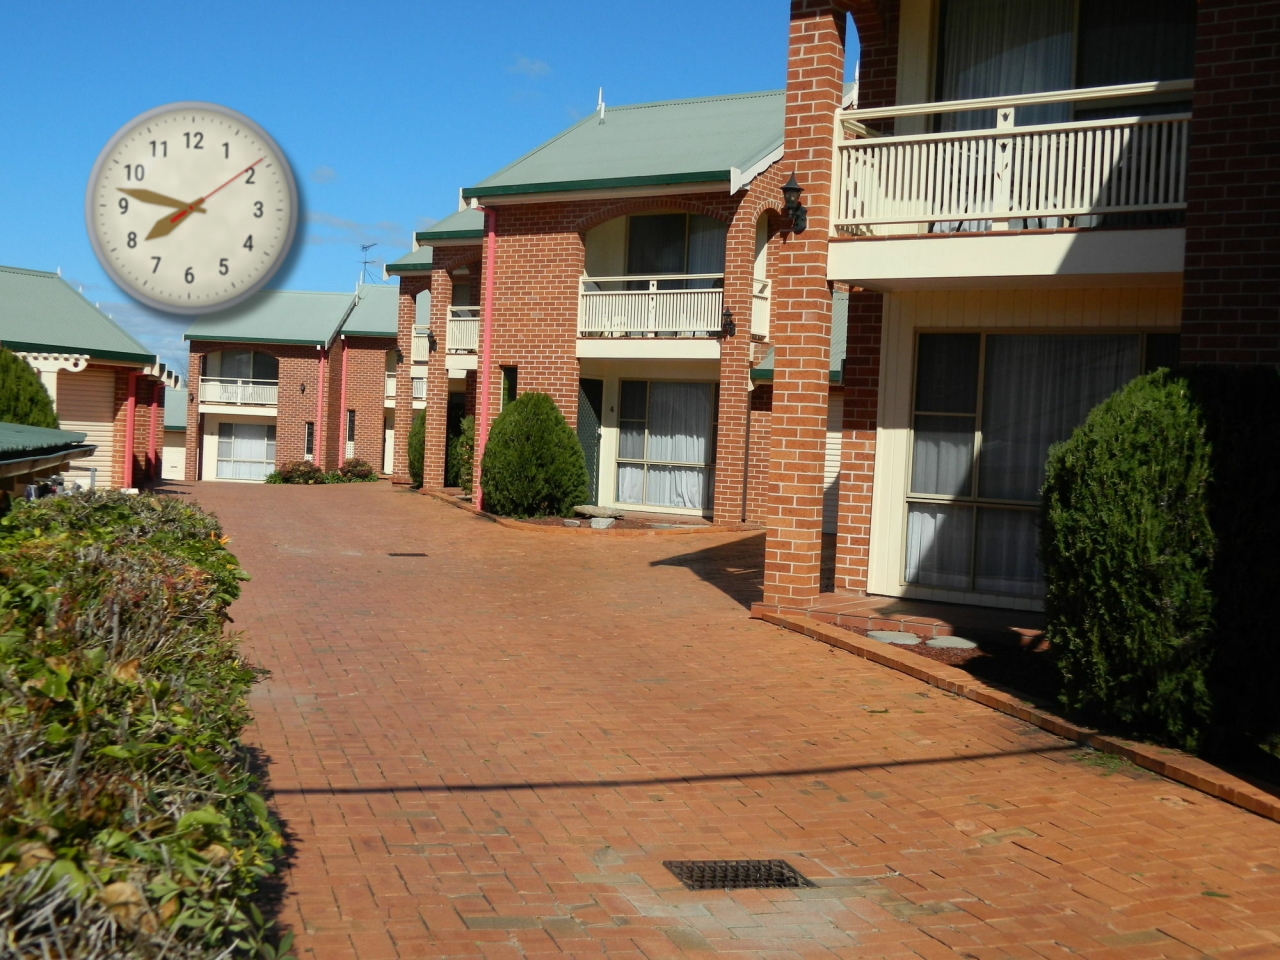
**7:47:09**
